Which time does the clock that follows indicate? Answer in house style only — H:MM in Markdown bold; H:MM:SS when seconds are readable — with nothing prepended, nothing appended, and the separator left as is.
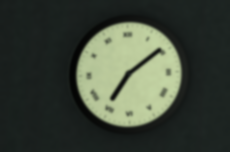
**7:09**
